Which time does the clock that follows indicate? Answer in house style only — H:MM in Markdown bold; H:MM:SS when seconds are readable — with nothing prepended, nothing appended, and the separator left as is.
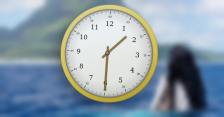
**1:30**
